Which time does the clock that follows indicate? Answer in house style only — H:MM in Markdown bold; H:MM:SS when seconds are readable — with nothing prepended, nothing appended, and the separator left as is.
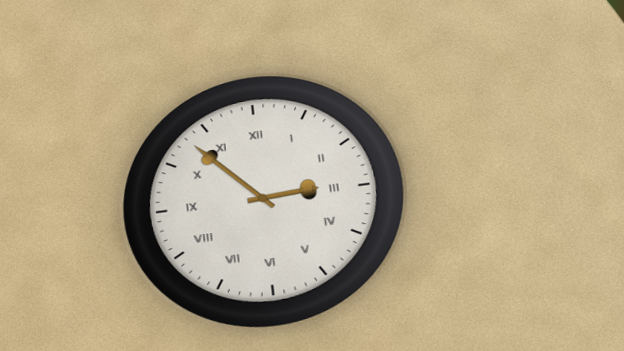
**2:53**
